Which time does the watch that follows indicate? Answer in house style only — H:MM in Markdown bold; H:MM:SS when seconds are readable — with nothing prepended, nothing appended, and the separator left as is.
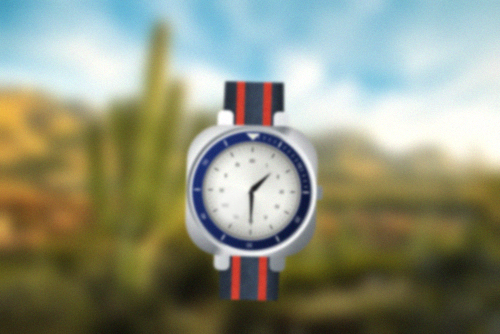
**1:30**
